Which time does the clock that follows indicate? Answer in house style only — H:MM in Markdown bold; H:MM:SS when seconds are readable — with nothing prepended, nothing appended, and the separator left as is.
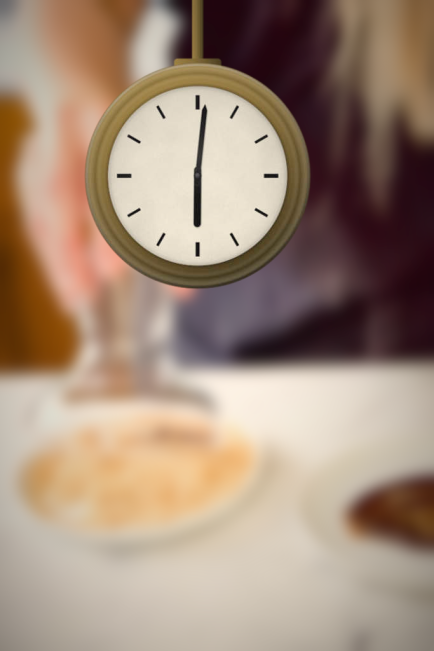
**6:01**
